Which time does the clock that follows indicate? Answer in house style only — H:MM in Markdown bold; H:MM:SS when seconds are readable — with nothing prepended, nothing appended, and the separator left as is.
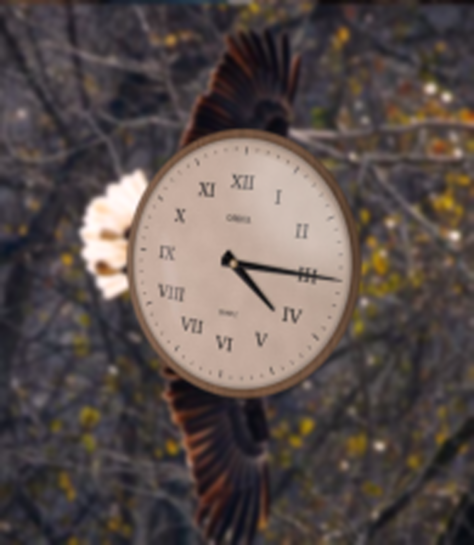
**4:15**
